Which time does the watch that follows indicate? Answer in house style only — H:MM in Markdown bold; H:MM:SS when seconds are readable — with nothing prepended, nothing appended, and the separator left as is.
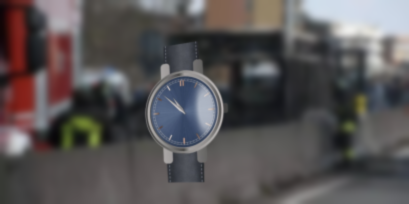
**10:52**
